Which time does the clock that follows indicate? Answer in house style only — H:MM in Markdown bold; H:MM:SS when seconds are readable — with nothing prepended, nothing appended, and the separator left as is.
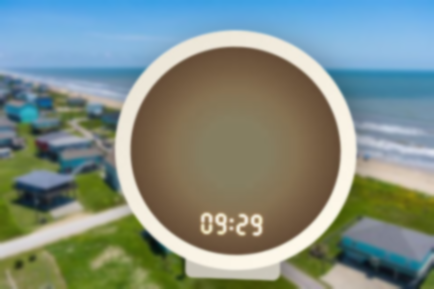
**9:29**
